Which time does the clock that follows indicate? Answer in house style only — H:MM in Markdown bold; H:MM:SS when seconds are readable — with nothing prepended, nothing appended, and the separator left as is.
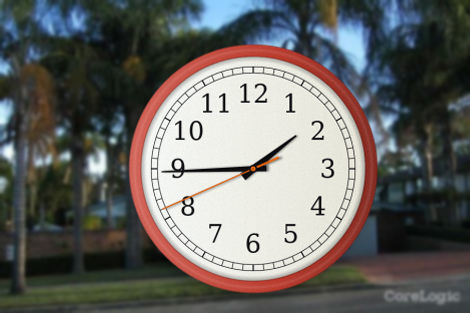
**1:44:41**
